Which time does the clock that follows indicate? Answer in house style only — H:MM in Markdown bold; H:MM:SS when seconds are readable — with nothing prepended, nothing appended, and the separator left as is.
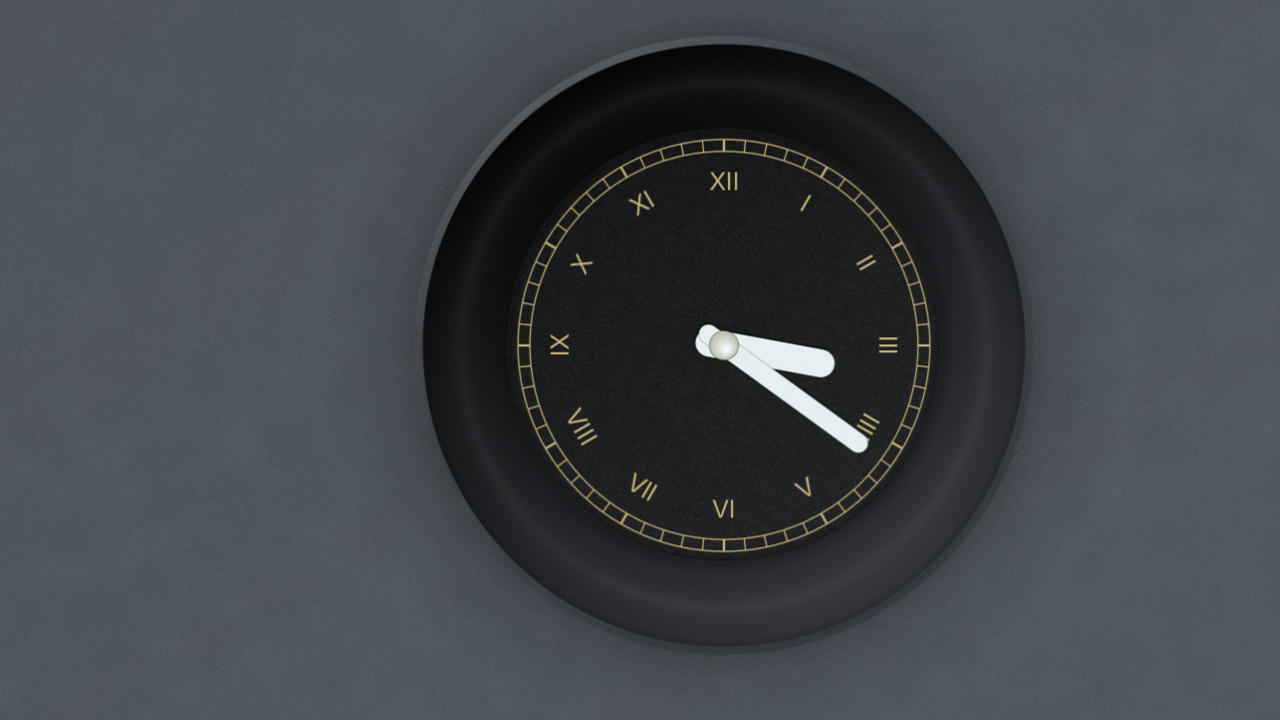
**3:21**
